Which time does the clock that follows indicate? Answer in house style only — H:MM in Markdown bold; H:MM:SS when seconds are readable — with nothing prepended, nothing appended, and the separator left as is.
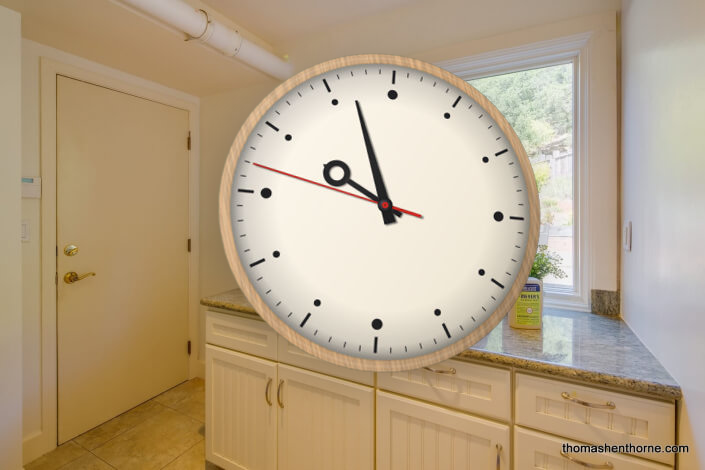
**9:56:47**
